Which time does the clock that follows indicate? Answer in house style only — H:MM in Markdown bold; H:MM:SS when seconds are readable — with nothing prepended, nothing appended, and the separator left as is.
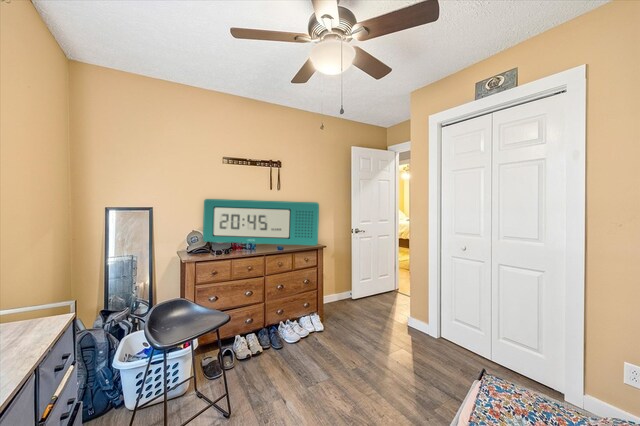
**20:45**
